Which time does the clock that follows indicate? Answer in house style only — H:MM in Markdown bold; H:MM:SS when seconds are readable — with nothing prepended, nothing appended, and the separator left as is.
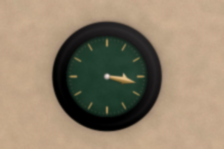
**3:17**
